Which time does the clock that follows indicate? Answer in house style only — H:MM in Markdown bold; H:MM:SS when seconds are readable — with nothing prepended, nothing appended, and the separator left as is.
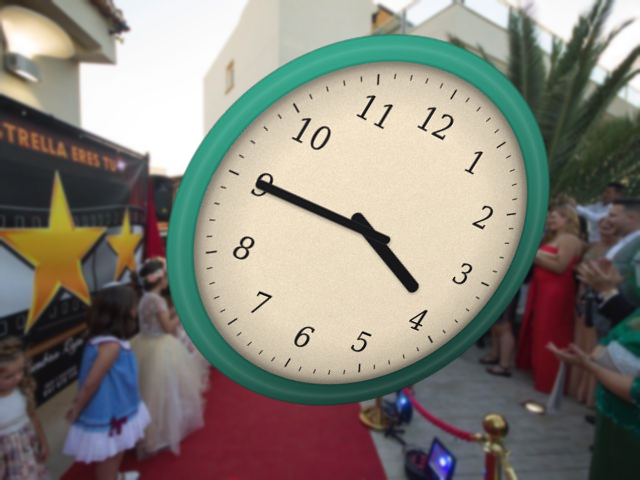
**3:45**
